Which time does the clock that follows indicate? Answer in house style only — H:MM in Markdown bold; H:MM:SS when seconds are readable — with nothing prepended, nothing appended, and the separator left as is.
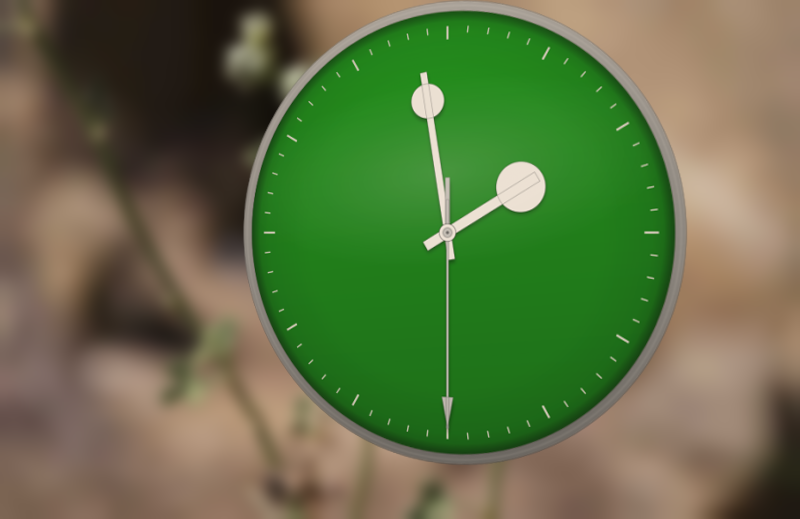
**1:58:30**
